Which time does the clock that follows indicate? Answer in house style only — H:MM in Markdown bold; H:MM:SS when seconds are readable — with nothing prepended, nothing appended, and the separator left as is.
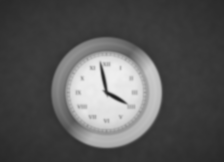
**3:58**
